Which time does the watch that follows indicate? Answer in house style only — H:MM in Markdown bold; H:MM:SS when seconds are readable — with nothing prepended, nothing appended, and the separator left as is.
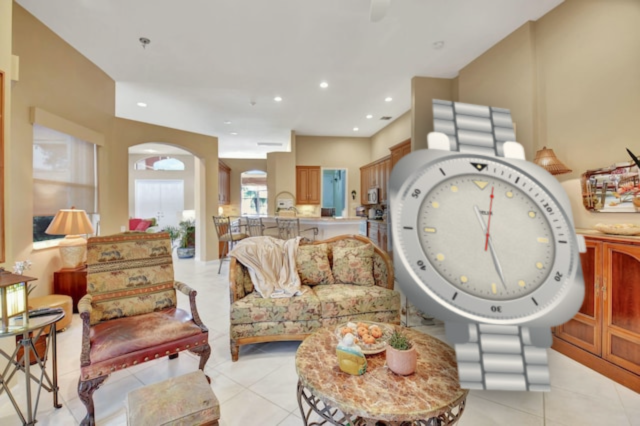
**11:28:02**
